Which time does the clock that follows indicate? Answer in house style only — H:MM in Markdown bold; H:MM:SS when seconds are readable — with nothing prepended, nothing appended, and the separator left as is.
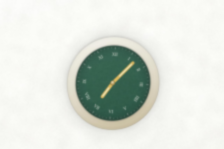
**7:07**
